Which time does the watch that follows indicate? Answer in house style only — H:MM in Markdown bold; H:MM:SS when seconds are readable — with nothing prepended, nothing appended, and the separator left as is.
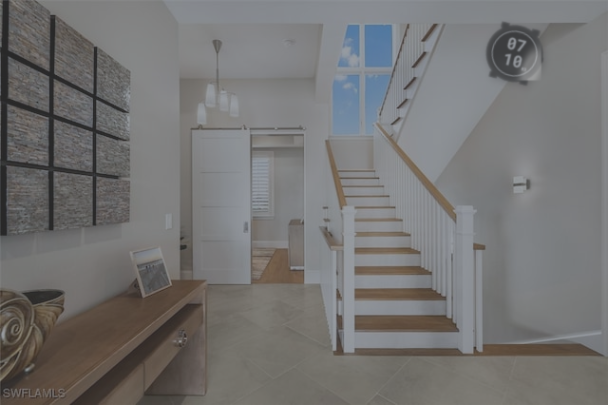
**7:10**
